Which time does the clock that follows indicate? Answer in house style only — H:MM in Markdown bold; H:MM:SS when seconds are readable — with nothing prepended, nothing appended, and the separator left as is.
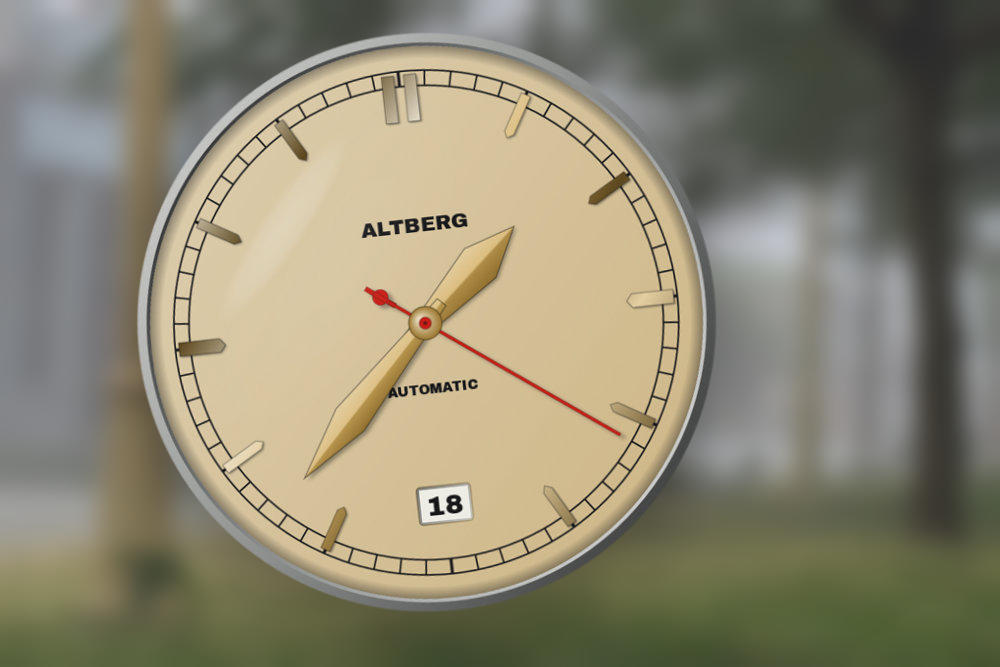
**1:37:21**
